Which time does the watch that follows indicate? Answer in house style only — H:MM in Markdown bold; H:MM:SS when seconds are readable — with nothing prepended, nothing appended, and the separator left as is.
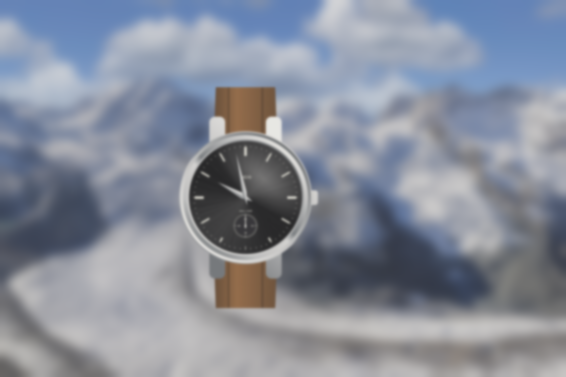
**9:58**
